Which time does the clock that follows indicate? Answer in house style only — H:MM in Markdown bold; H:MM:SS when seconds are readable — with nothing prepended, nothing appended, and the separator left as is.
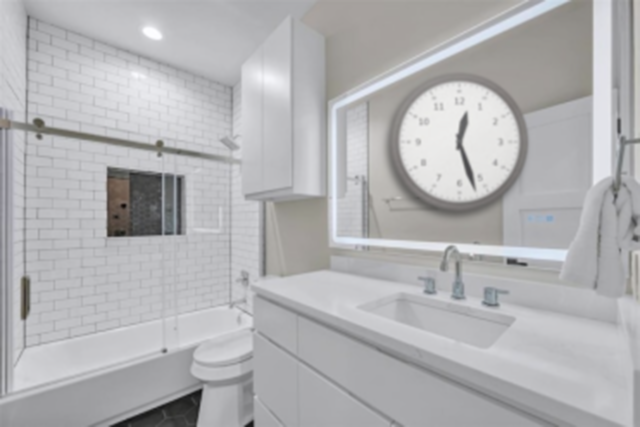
**12:27**
